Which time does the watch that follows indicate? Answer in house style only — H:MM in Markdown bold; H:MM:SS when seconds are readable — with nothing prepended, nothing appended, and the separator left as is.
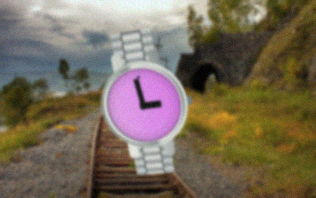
**2:59**
